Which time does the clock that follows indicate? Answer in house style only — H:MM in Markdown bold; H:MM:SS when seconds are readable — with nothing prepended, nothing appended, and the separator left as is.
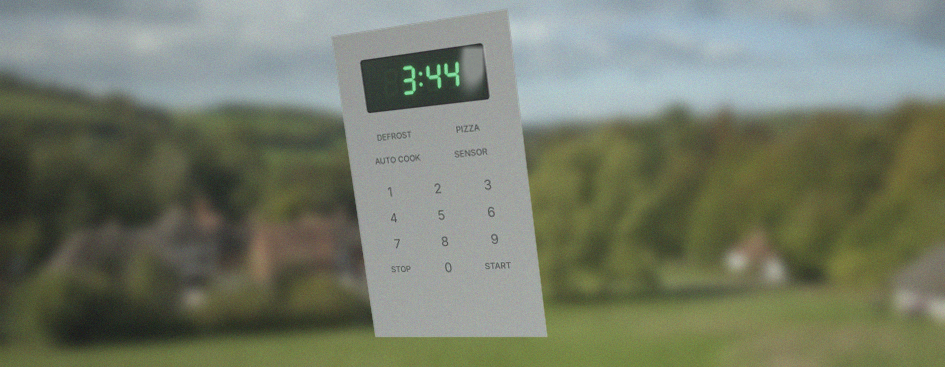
**3:44**
